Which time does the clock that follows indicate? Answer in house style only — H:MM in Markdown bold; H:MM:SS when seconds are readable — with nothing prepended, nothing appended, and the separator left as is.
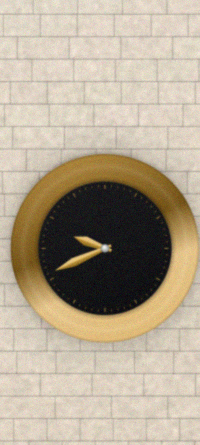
**9:41**
